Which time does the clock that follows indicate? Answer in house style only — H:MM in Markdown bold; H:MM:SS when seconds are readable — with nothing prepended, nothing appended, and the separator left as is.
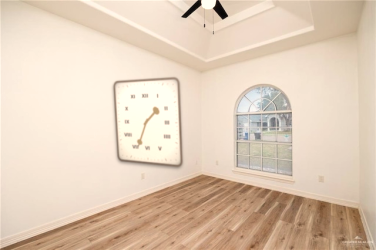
**1:34**
